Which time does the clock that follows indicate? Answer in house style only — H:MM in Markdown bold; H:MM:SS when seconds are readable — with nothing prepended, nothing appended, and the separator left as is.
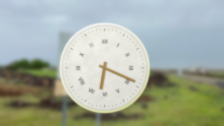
**6:19**
